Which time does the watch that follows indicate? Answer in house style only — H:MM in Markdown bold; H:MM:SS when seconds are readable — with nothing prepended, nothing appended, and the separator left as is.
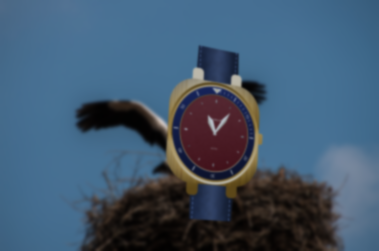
**11:06**
